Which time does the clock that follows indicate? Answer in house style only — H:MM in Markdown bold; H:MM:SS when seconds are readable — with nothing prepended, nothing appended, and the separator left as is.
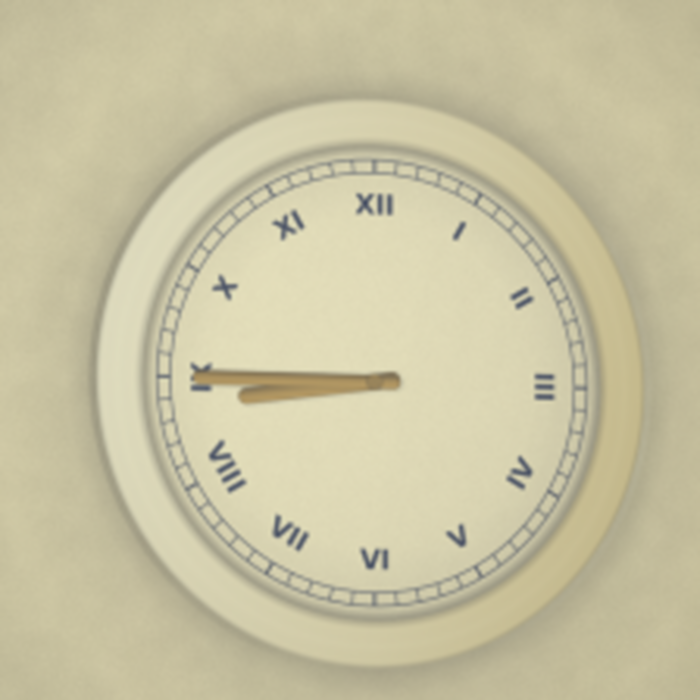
**8:45**
